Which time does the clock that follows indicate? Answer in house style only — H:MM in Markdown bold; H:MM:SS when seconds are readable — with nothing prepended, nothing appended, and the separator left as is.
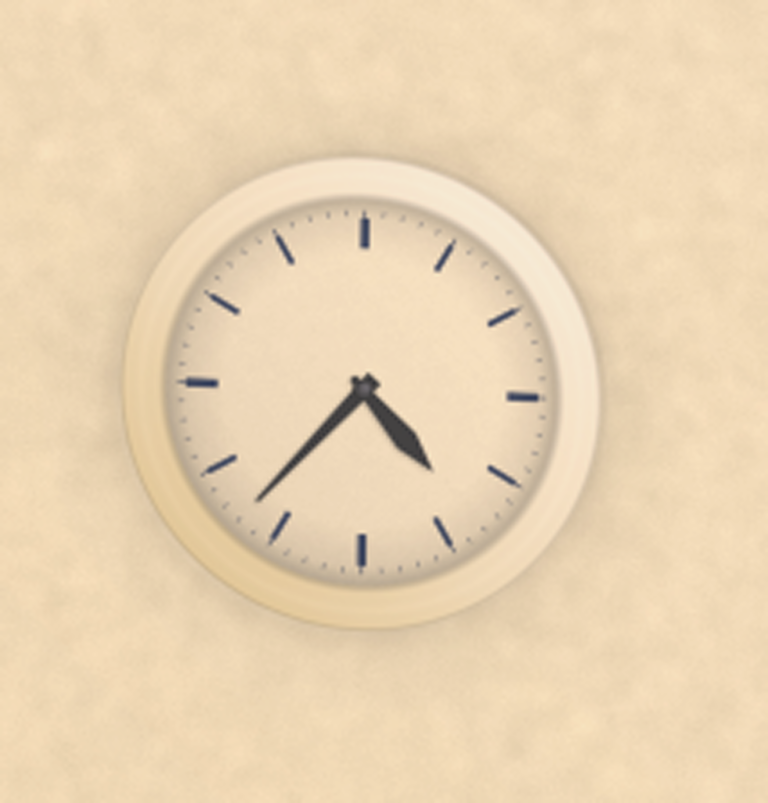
**4:37**
